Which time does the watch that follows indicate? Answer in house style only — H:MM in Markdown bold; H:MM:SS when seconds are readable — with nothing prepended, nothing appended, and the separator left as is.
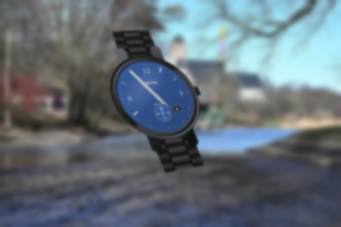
**4:55**
